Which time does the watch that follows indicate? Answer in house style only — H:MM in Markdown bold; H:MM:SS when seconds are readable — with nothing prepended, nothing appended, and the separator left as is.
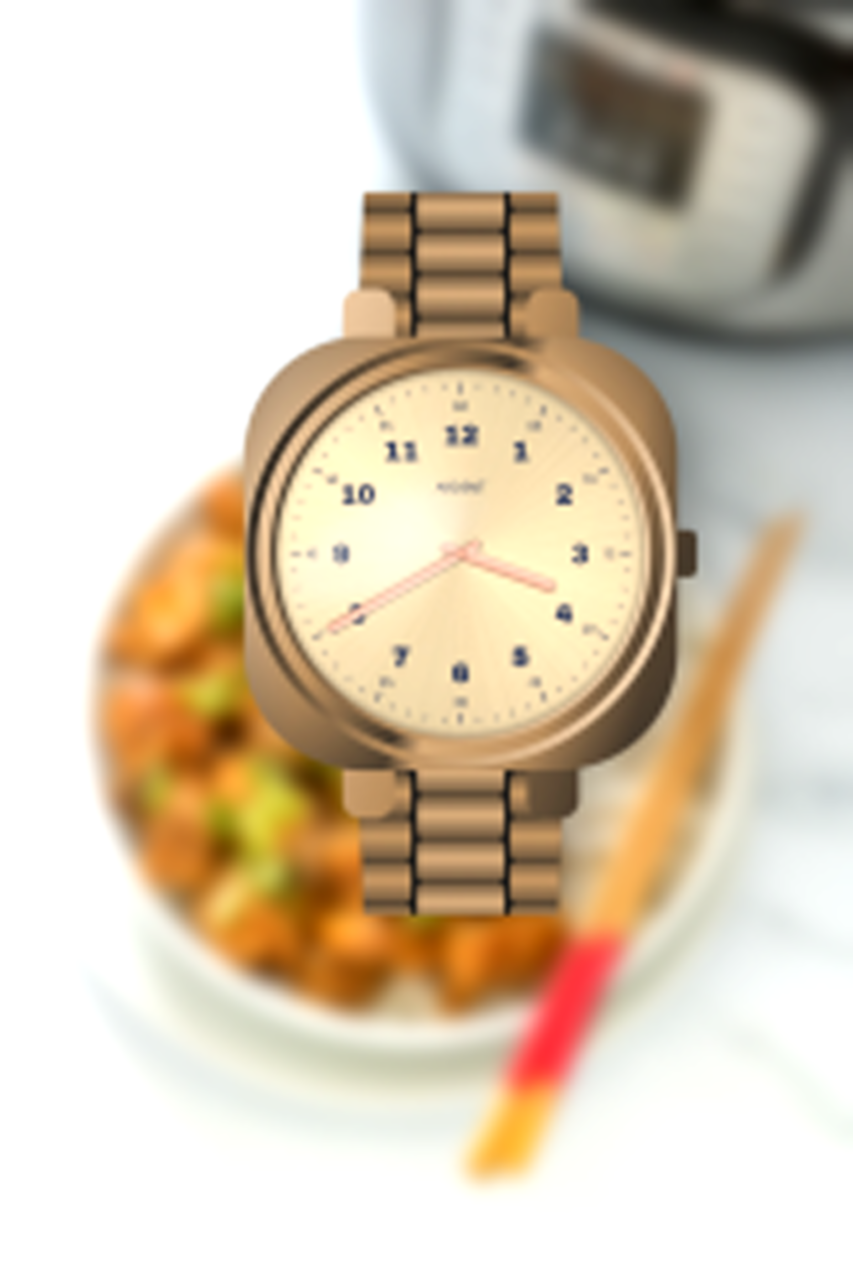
**3:40**
